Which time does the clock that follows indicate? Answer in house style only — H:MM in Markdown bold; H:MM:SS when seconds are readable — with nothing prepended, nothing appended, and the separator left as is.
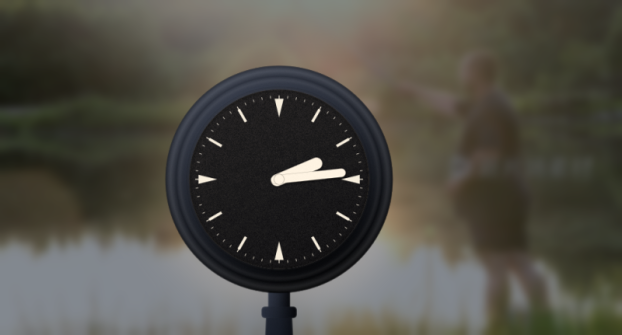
**2:14**
